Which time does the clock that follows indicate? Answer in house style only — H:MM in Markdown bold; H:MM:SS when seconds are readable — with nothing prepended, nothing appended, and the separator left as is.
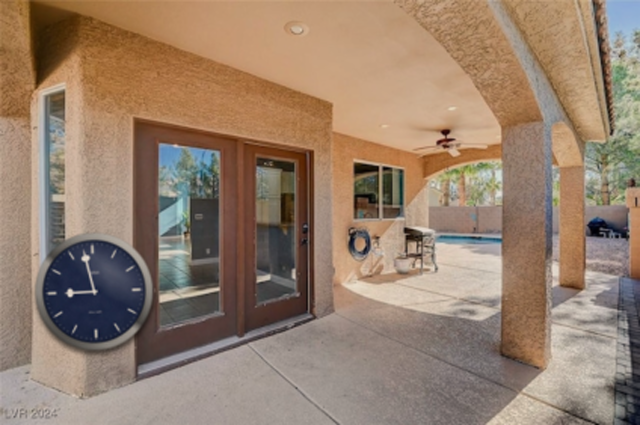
**8:58**
